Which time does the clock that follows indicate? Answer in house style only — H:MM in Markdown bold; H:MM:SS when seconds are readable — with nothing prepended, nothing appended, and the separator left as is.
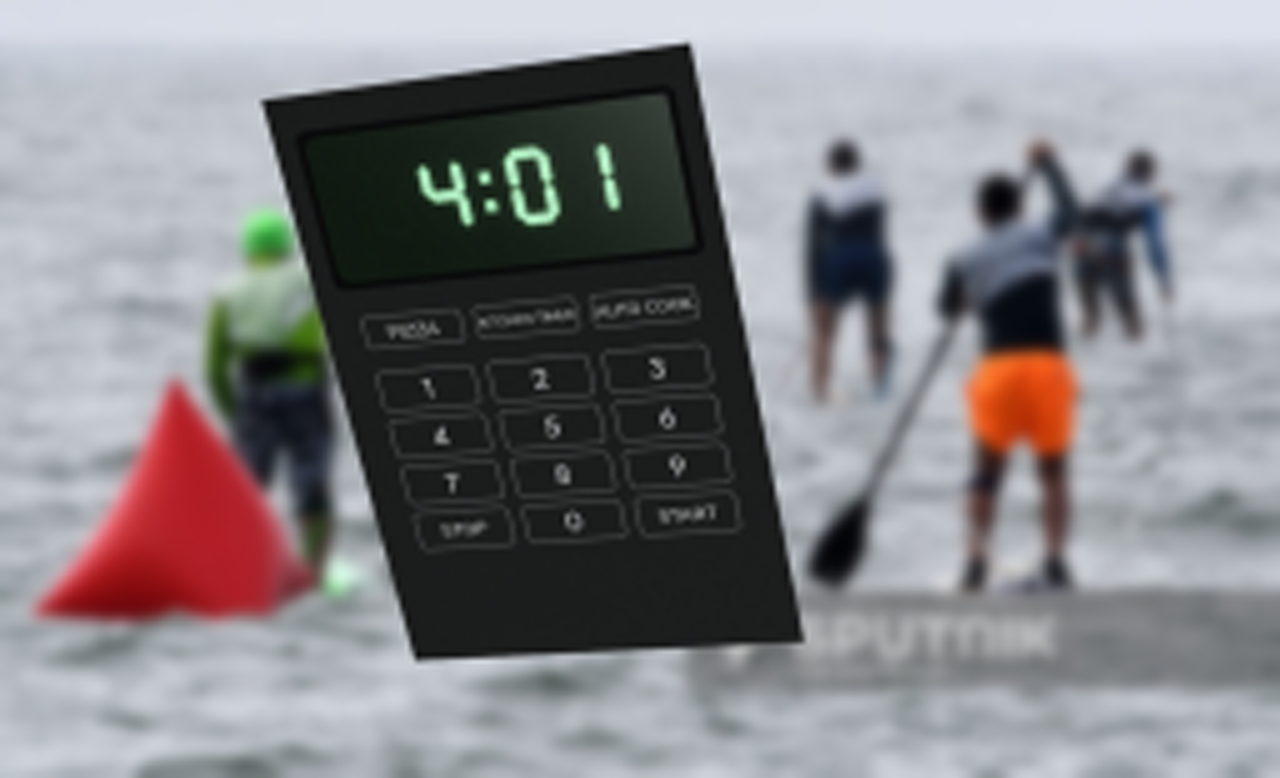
**4:01**
